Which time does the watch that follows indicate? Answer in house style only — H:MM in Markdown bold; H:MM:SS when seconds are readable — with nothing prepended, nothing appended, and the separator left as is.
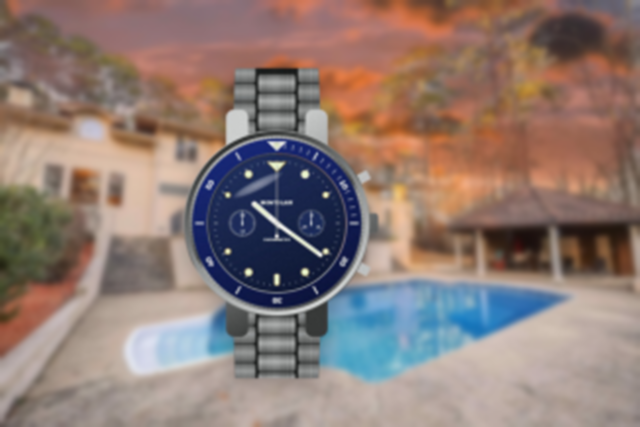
**10:21**
